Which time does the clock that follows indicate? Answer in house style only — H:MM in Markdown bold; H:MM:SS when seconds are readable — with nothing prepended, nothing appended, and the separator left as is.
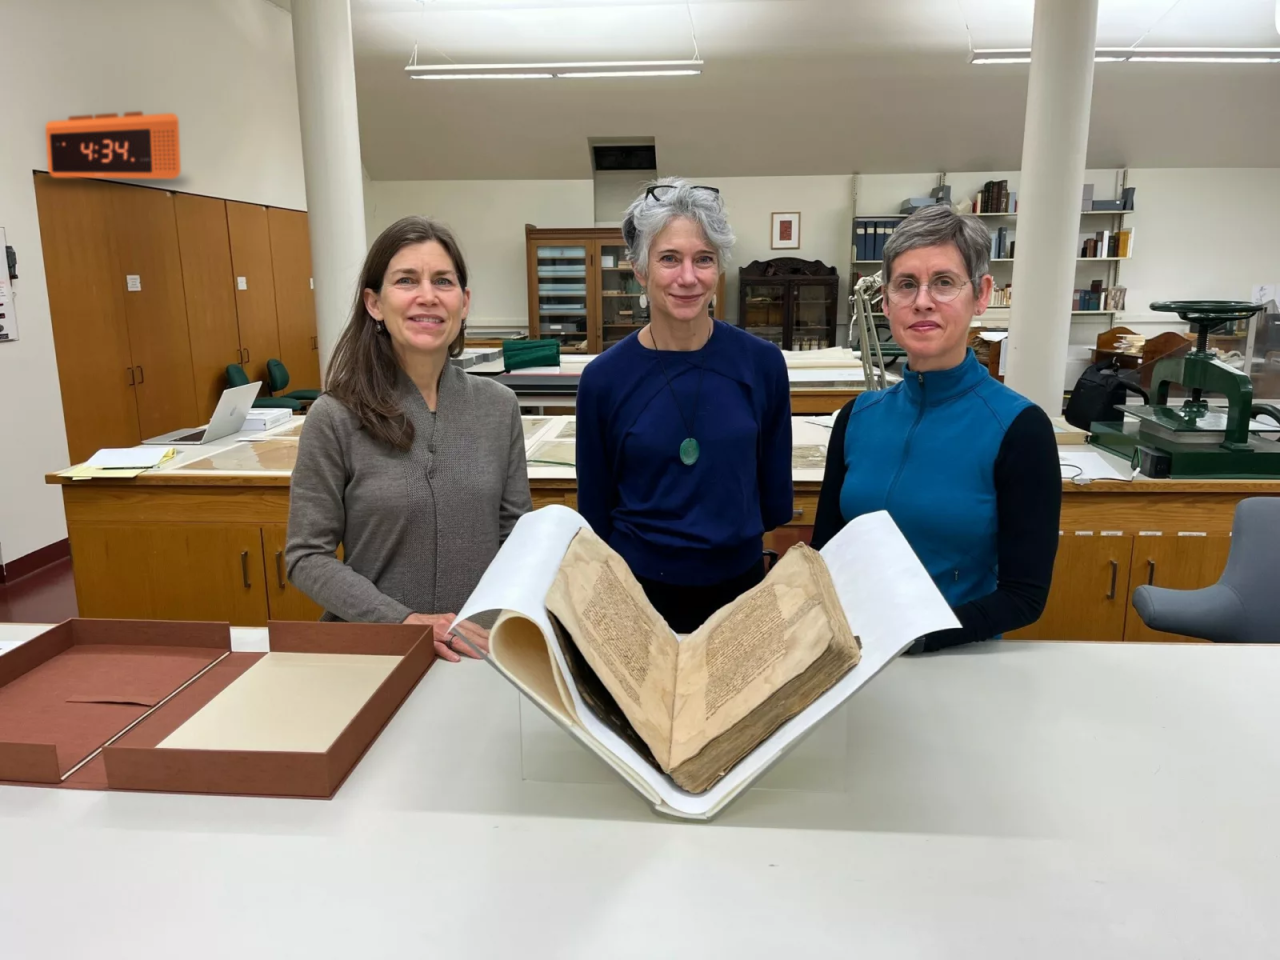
**4:34**
